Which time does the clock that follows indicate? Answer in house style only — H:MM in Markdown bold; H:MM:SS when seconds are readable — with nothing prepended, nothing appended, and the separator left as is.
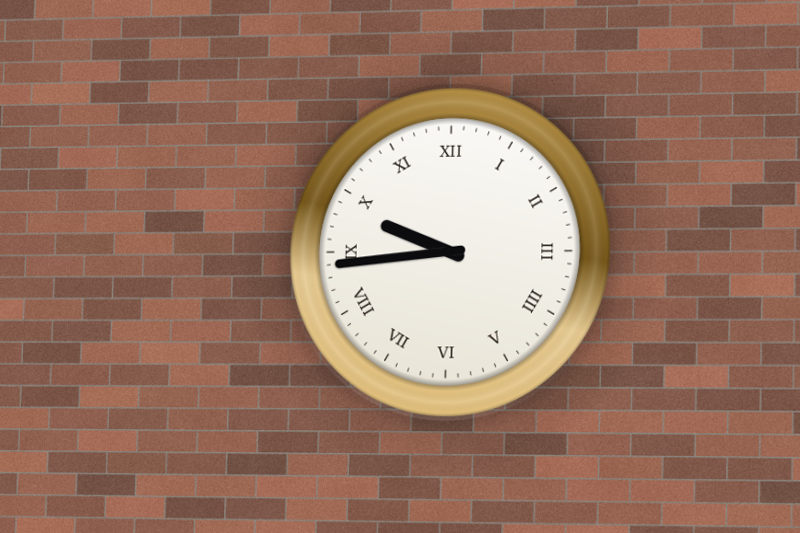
**9:44**
